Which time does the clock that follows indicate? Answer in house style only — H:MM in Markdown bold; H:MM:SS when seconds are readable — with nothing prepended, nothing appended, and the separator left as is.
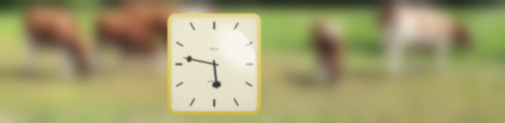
**5:47**
